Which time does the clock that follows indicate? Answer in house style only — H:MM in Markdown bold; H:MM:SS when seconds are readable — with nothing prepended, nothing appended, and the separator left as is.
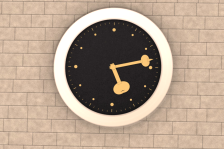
**5:13**
